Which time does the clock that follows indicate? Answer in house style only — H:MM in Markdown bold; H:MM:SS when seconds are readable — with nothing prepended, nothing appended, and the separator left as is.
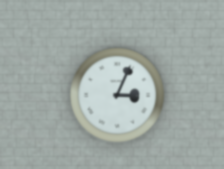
**3:04**
